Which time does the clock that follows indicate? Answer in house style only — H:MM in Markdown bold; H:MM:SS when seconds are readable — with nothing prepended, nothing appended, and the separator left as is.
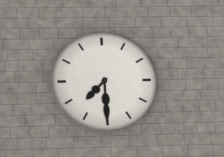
**7:30**
